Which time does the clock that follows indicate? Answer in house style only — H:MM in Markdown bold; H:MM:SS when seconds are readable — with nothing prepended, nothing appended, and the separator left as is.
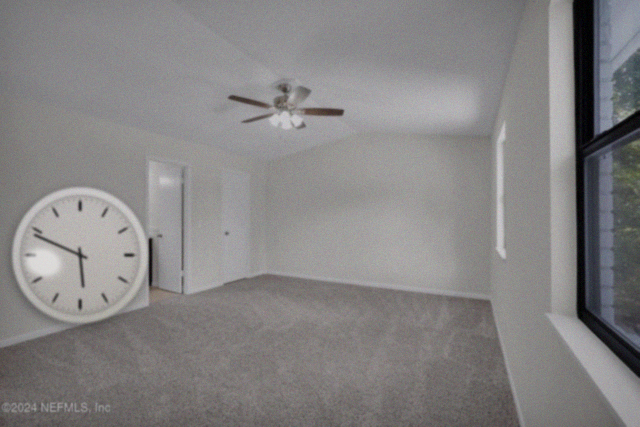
**5:49**
